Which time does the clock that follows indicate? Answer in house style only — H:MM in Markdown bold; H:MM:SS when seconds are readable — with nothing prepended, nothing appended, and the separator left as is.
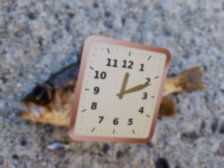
**12:11**
